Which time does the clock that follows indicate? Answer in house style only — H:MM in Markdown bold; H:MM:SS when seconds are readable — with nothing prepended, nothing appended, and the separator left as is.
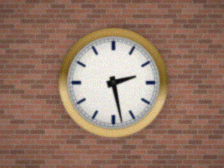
**2:28**
